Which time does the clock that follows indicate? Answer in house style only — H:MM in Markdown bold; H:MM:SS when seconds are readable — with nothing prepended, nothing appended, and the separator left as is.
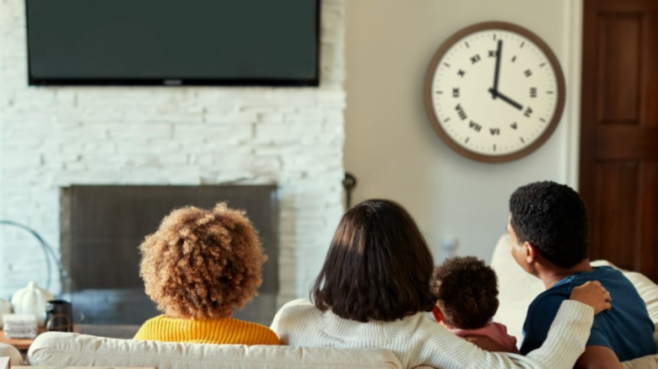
**4:01**
